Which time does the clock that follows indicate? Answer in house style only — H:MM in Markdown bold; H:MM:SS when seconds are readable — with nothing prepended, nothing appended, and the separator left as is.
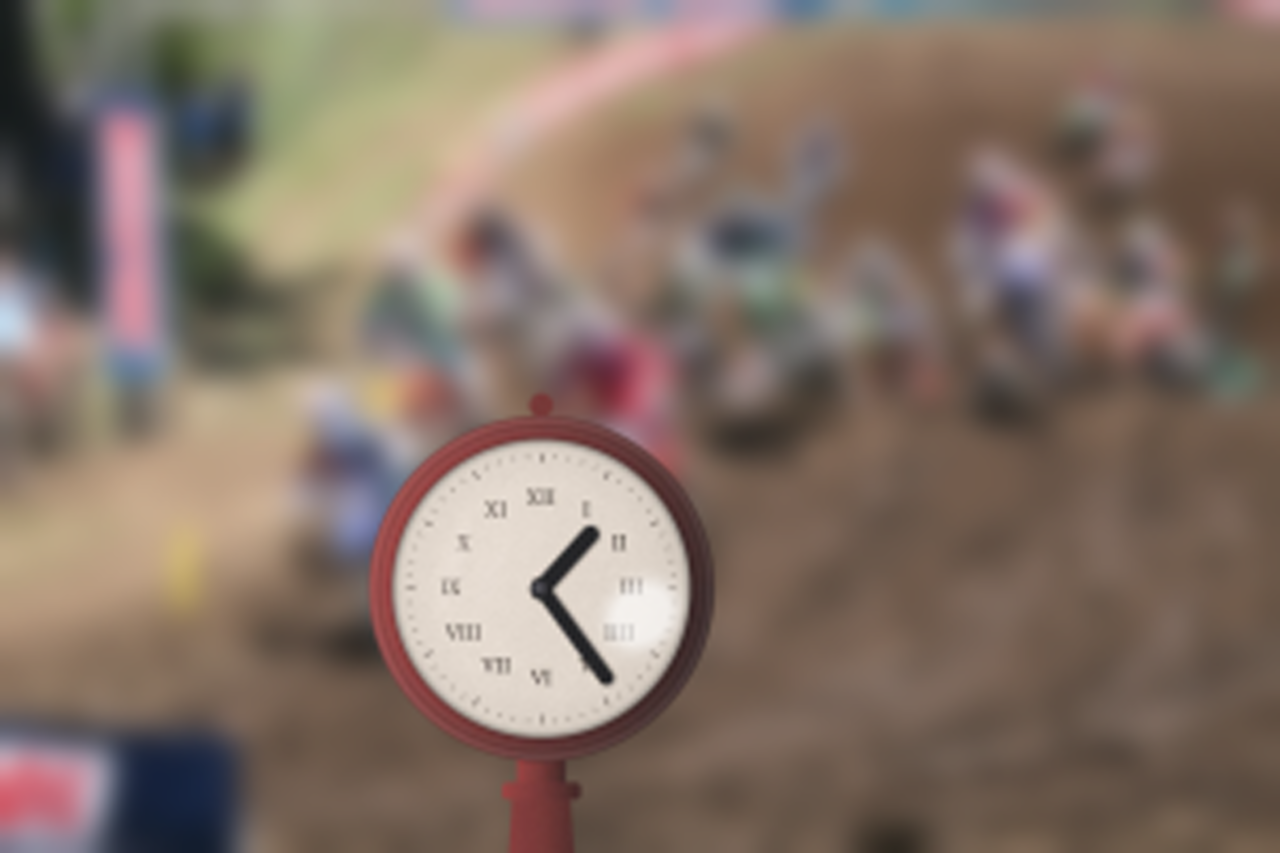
**1:24**
